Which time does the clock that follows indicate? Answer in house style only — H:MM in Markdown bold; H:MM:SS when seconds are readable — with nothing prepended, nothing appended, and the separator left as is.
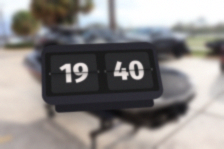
**19:40**
